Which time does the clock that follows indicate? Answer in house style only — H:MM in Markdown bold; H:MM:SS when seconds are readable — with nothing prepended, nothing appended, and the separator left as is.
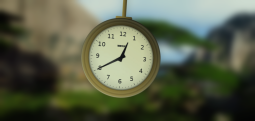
**12:40**
